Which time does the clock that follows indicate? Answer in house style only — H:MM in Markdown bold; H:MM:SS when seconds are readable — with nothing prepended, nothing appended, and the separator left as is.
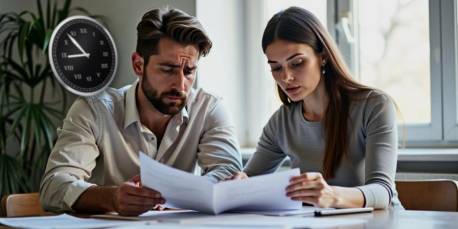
**8:53**
